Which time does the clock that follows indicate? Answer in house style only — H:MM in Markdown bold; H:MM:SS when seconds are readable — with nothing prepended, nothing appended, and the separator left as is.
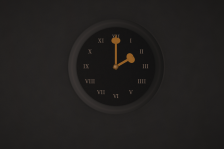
**2:00**
